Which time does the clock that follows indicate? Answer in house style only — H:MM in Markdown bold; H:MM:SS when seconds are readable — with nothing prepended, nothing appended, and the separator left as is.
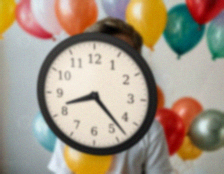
**8:23**
